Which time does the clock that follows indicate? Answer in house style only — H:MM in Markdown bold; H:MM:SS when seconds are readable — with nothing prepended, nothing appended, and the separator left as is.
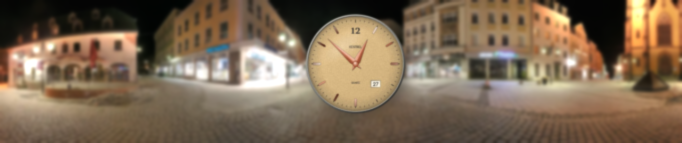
**12:52**
